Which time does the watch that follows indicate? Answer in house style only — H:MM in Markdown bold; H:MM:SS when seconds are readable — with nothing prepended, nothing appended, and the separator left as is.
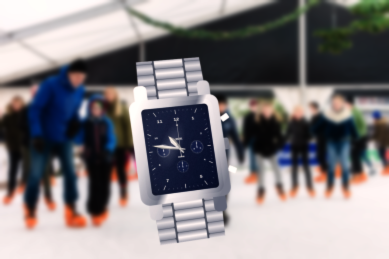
**10:47**
